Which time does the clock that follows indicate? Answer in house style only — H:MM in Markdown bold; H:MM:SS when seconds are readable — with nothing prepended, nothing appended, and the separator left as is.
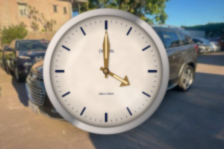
**4:00**
